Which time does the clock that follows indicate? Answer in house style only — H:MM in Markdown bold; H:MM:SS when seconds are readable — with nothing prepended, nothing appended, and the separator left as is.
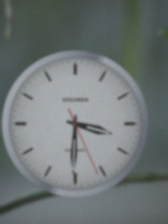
**3:30:26**
